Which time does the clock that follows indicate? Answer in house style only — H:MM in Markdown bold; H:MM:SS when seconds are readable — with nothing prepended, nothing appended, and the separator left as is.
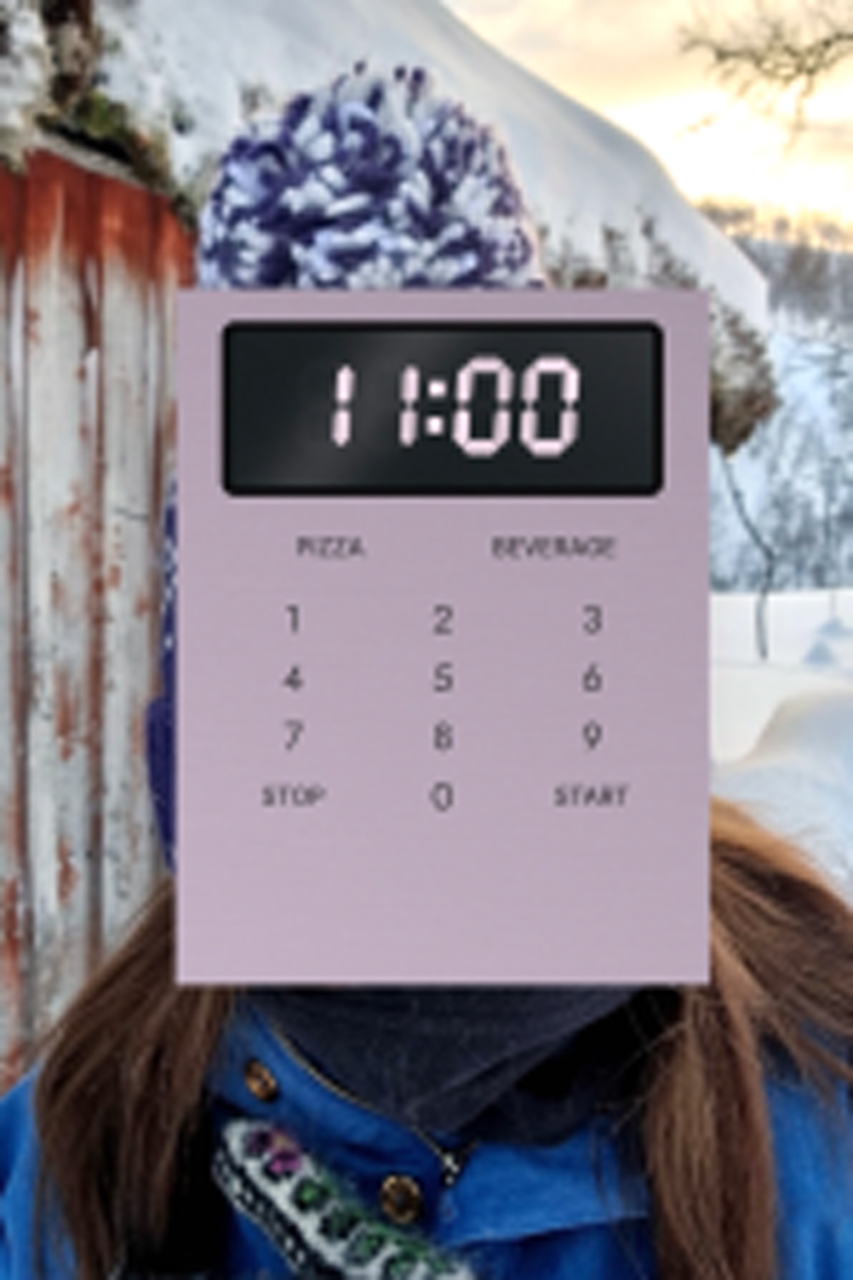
**11:00**
